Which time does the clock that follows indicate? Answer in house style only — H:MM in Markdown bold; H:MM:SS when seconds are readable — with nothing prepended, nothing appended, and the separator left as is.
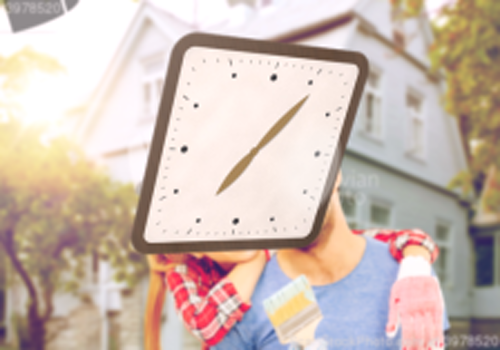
**7:06**
